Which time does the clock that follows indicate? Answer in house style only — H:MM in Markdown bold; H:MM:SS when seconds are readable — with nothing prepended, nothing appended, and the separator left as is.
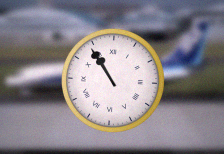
**10:54**
